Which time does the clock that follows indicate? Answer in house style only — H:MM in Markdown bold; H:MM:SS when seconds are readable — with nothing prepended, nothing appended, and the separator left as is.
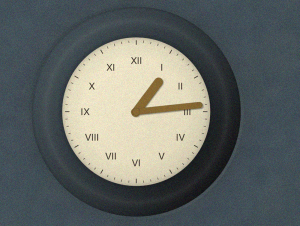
**1:14**
